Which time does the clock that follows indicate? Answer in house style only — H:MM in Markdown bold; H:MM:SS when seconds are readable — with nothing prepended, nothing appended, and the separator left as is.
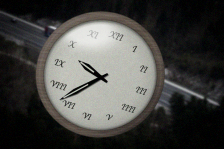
**9:37**
